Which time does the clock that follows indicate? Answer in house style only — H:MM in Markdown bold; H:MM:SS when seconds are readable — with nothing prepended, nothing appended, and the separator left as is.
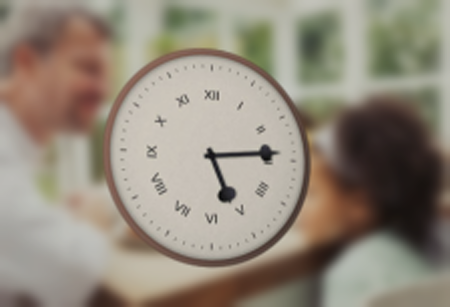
**5:14**
